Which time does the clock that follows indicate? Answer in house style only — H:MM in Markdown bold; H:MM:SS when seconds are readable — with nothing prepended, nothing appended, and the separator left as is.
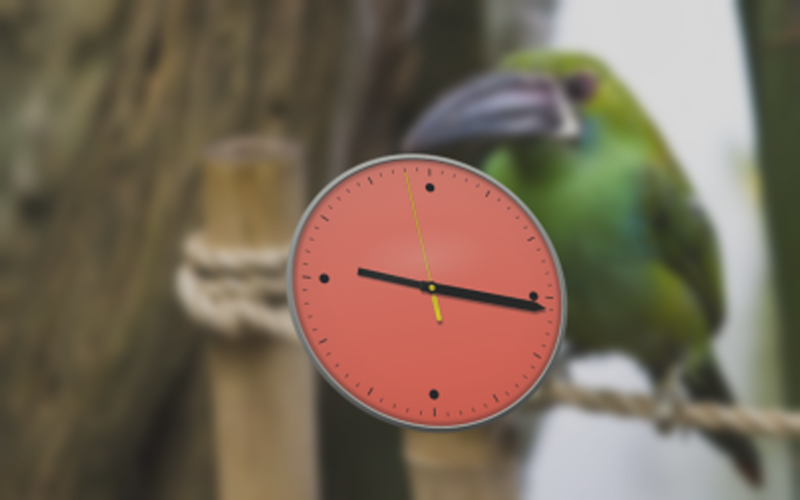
**9:15:58**
